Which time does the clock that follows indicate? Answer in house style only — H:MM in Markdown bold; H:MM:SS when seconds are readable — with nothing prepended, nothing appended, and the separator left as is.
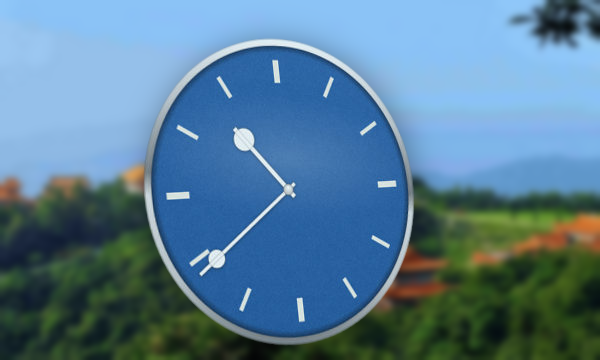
**10:39**
